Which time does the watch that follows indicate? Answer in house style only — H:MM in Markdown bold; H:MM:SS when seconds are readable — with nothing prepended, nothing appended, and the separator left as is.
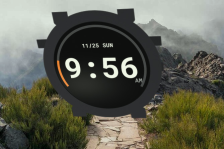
**9:56**
